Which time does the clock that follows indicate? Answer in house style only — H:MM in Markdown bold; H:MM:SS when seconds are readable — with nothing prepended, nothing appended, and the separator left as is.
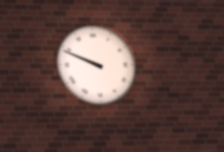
**9:49**
